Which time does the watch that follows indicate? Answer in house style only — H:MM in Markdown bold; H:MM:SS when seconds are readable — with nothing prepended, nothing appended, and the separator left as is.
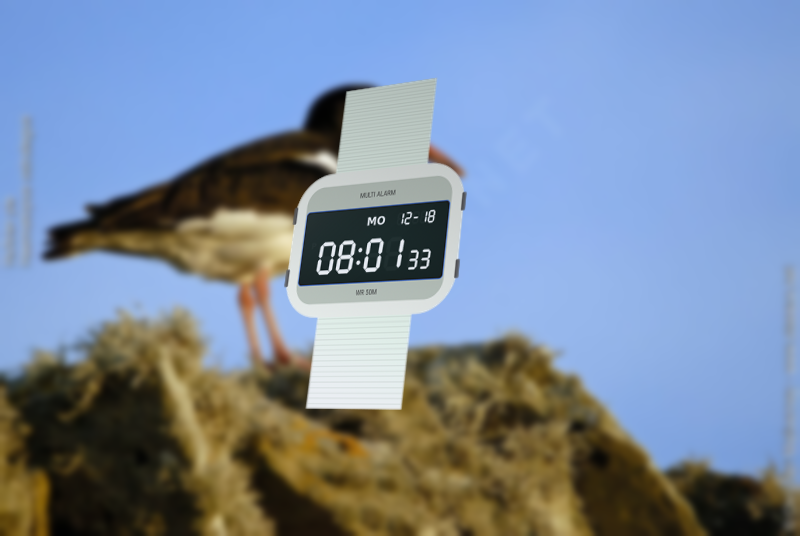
**8:01:33**
